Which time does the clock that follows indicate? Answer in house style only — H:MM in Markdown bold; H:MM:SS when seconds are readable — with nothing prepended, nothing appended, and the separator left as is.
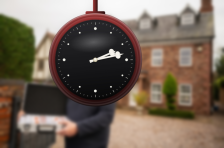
**2:13**
